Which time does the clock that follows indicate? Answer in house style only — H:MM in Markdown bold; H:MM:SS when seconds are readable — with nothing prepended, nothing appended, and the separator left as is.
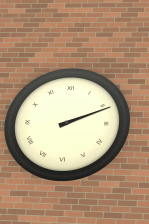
**2:11**
